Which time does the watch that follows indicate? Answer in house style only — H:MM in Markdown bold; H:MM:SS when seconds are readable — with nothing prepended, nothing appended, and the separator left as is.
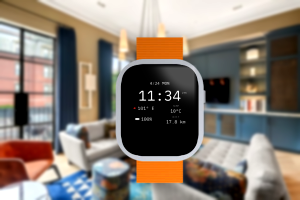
**11:34**
